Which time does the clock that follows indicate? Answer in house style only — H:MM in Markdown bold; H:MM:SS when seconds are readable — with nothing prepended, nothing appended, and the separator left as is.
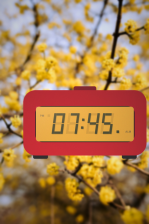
**7:45**
